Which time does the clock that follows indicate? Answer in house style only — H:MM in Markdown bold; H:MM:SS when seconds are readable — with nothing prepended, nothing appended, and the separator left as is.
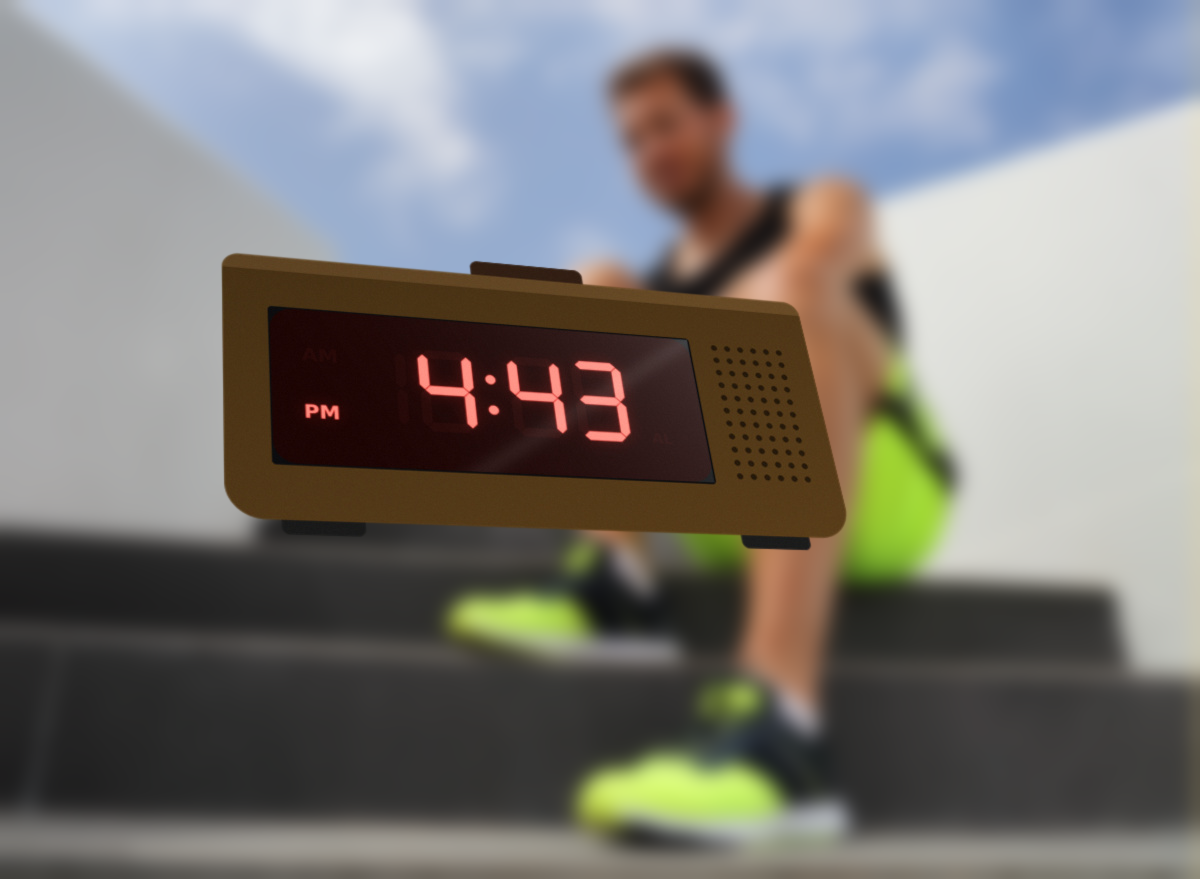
**4:43**
